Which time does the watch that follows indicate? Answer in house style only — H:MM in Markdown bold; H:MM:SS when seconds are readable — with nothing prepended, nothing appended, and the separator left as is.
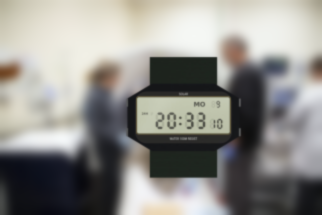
**20:33:10**
